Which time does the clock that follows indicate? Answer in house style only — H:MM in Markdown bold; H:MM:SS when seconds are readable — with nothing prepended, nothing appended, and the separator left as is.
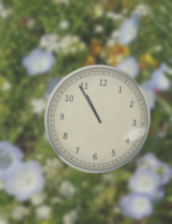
**10:54**
